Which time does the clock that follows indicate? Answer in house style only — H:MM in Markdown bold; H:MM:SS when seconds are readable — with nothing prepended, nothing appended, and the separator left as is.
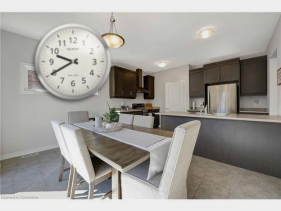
**9:40**
